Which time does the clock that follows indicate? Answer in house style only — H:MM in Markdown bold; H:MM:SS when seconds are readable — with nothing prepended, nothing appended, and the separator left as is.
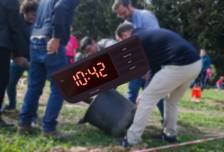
**10:42**
